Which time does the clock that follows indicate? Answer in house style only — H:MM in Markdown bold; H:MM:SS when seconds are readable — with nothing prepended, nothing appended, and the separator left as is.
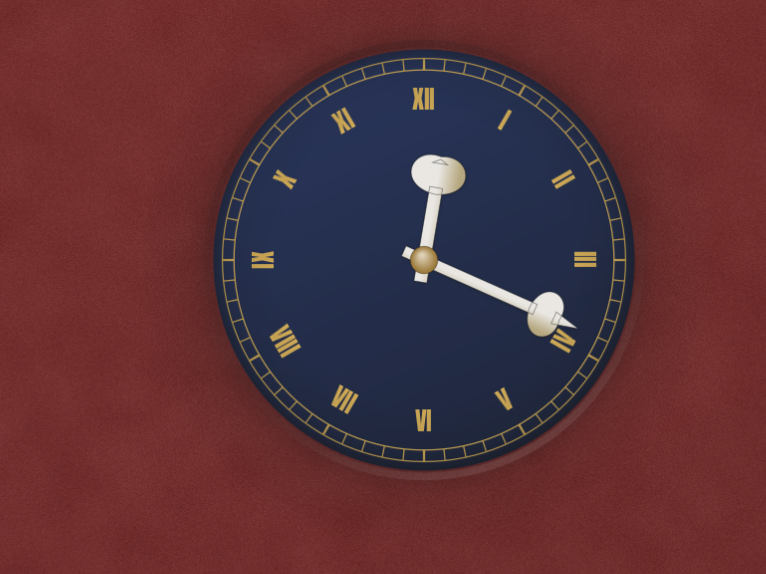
**12:19**
